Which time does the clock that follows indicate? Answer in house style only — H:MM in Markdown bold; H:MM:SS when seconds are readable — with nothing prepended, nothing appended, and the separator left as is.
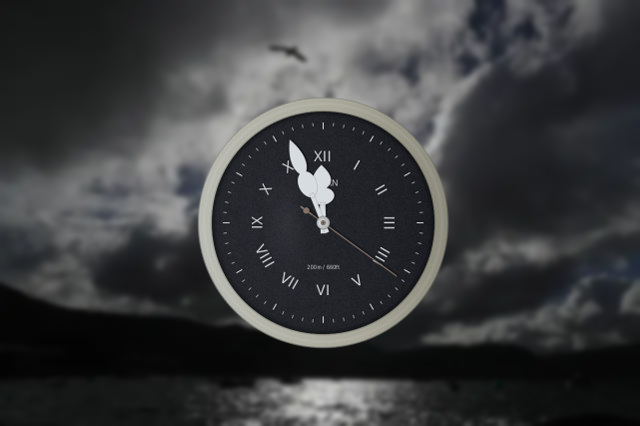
**11:56:21**
